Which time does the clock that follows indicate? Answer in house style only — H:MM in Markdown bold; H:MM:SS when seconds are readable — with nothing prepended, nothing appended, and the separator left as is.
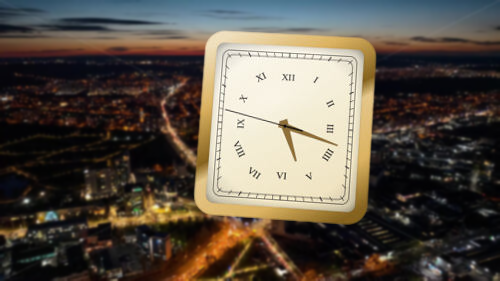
**5:17:47**
